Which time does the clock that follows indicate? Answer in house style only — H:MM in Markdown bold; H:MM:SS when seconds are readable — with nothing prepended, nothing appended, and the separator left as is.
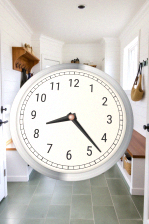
**8:23**
